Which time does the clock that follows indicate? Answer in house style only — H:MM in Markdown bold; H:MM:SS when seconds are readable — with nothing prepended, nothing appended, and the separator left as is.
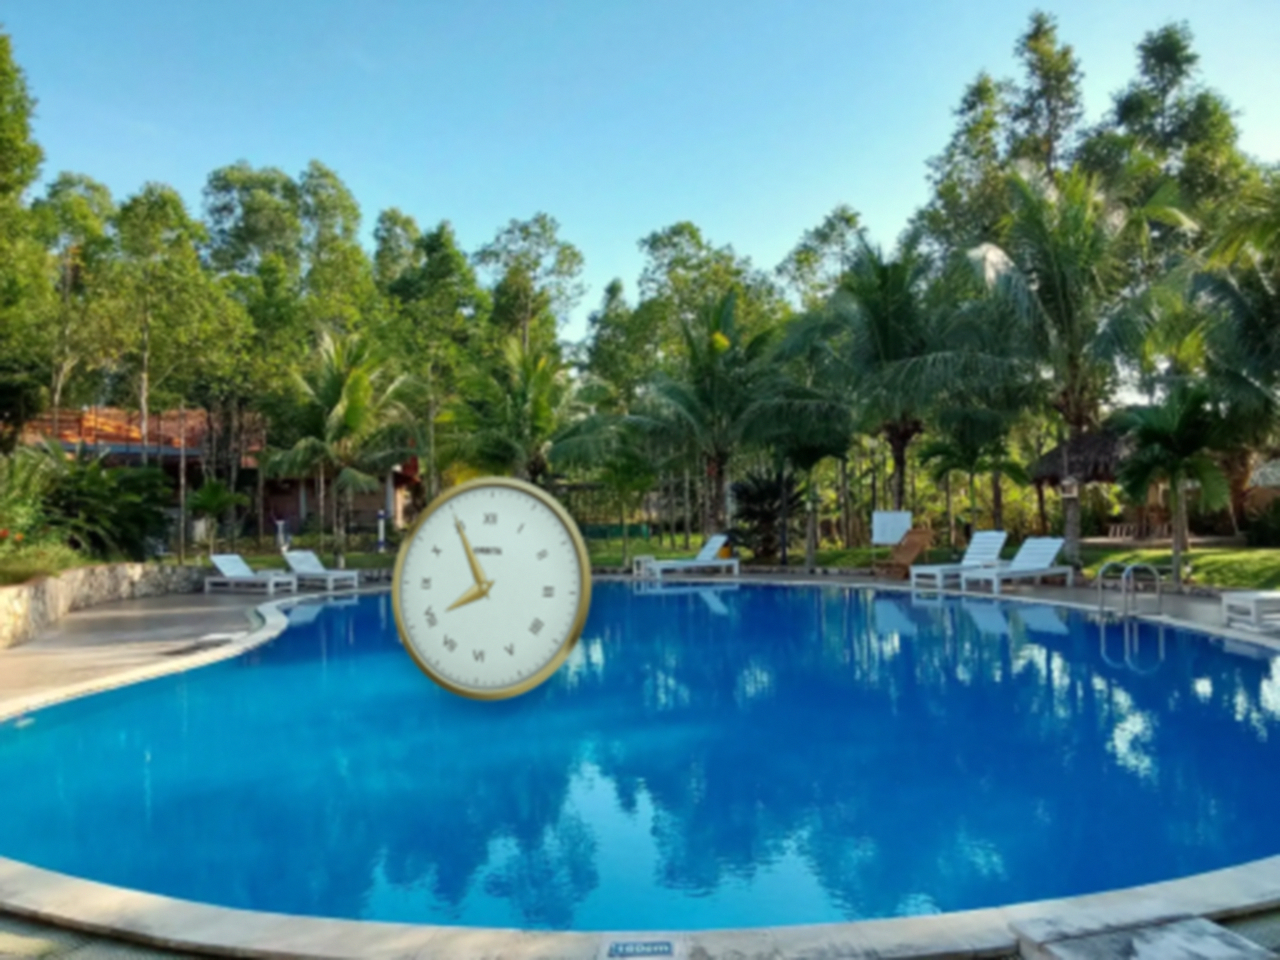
**7:55**
